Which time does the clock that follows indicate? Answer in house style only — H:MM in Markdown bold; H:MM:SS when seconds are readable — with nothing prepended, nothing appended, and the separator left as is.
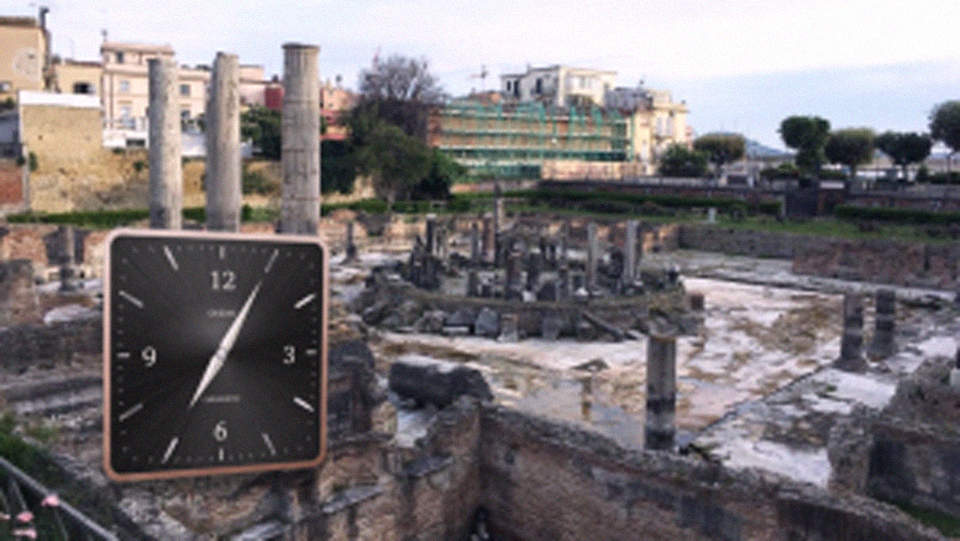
**7:05**
